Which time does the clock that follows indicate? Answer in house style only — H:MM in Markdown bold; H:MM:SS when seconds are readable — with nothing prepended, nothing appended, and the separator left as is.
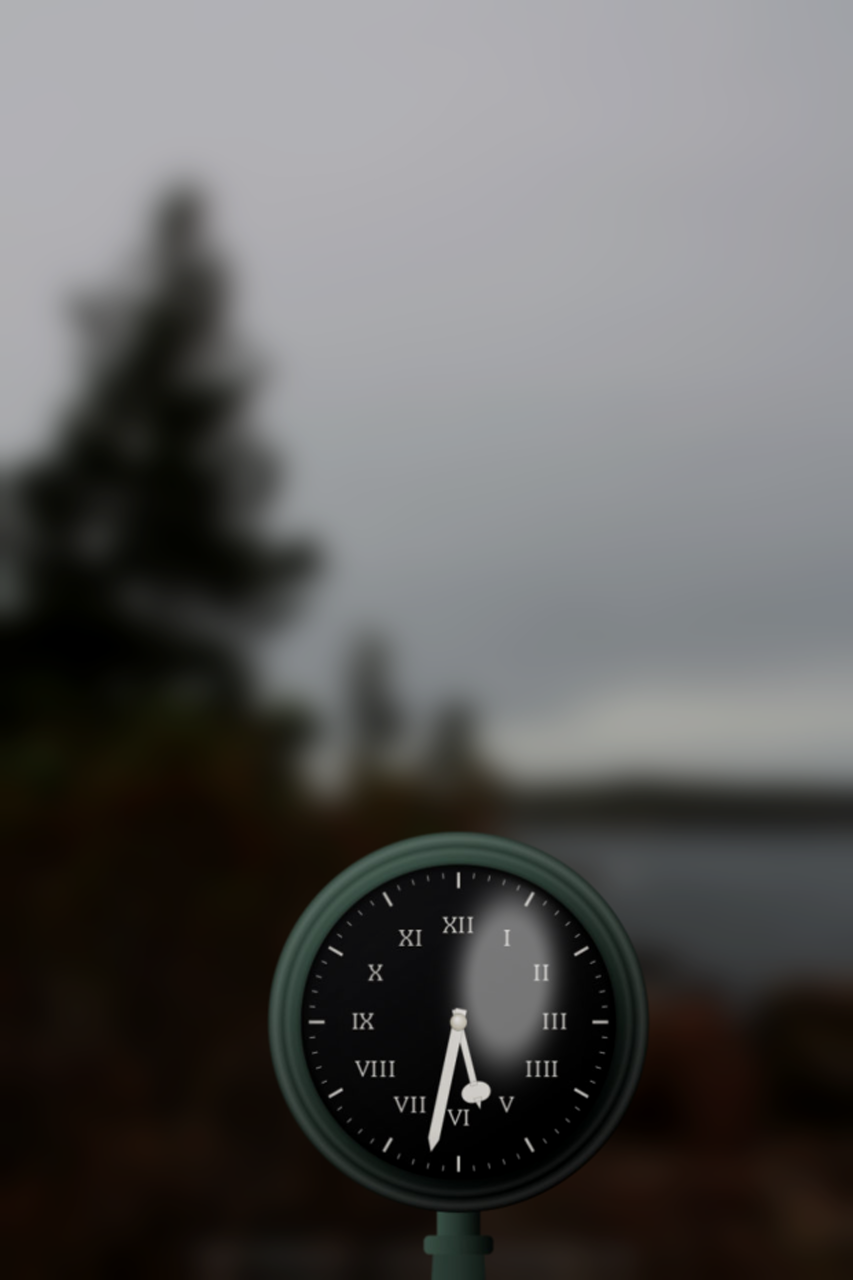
**5:32**
